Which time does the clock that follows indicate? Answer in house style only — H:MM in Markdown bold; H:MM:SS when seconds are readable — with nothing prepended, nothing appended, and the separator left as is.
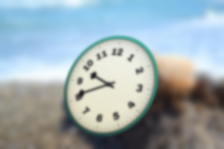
**9:41**
